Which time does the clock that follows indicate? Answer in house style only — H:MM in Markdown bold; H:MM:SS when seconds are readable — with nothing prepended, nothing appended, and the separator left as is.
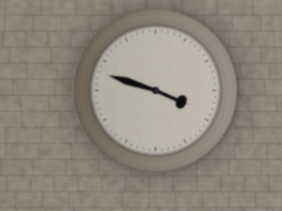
**3:48**
